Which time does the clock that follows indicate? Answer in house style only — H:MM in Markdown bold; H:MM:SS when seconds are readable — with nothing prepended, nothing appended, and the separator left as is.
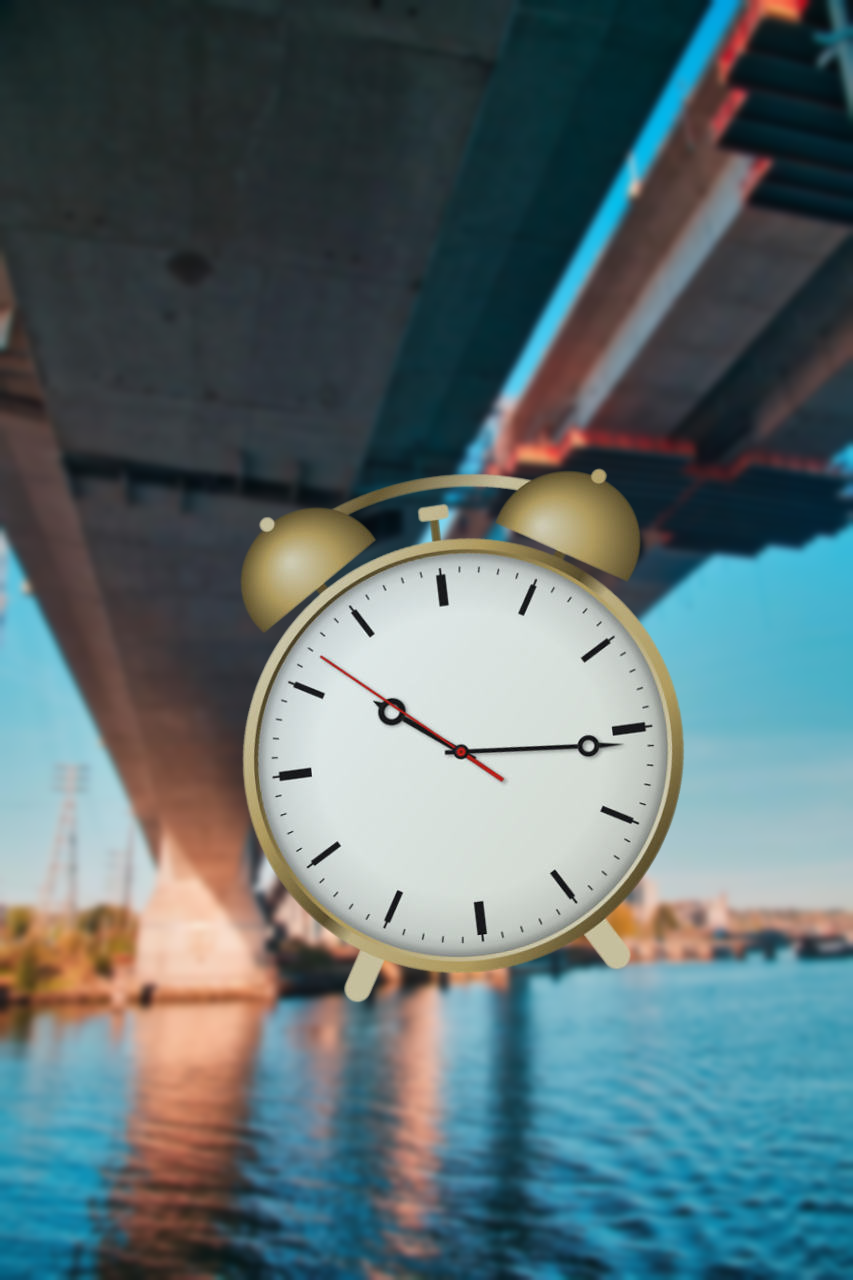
**10:15:52**
